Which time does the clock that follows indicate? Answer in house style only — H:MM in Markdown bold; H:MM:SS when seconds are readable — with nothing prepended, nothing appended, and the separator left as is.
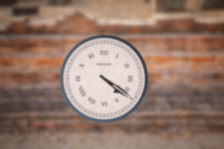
**4:21**
